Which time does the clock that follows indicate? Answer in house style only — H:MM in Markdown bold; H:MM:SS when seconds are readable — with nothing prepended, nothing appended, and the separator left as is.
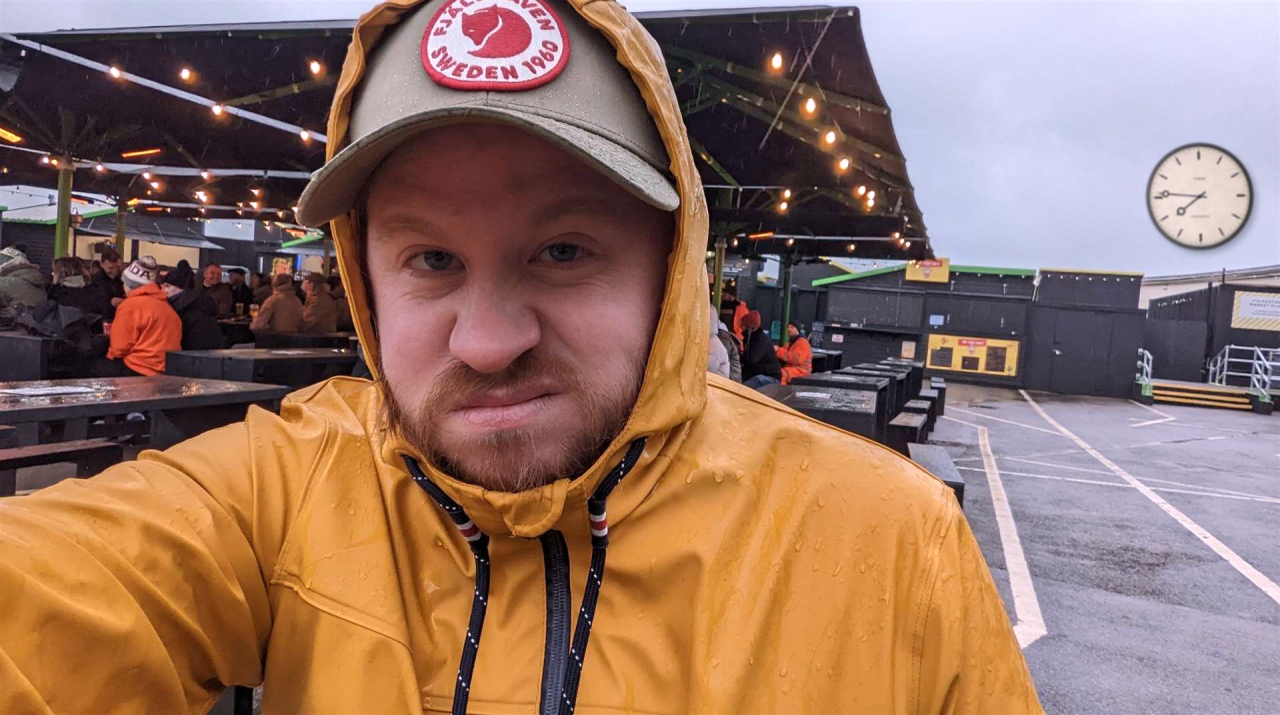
**7:46**
